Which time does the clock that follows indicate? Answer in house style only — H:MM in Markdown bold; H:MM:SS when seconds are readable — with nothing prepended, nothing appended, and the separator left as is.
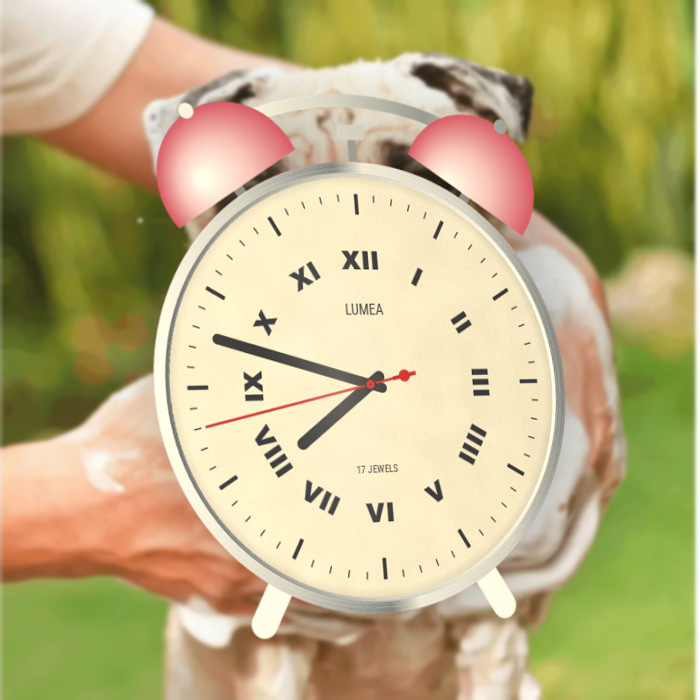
**7:47:43**
